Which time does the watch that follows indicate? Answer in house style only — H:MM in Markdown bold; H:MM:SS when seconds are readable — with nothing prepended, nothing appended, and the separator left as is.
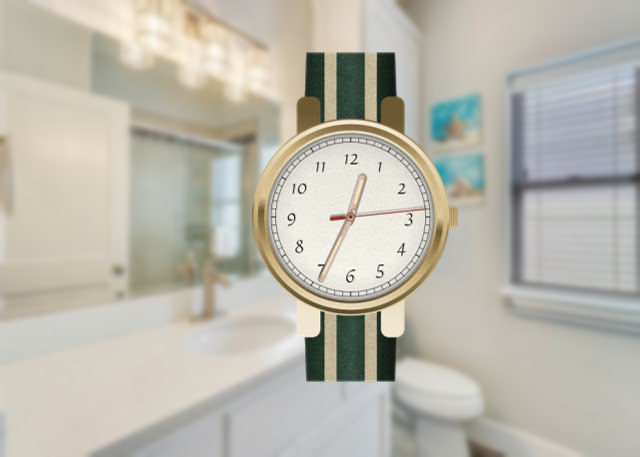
**12:34:14**
